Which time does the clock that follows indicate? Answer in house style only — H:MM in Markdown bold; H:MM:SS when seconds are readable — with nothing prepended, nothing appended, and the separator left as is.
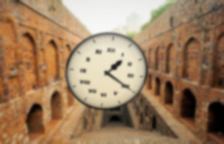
**1:20**
